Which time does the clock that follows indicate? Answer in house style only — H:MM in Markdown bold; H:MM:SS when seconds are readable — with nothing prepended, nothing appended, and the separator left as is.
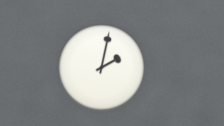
**2:02**
